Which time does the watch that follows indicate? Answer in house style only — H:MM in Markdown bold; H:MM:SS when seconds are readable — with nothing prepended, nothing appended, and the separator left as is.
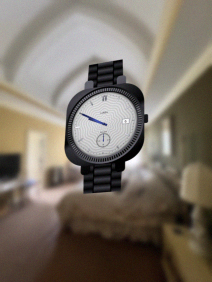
**9:50**
